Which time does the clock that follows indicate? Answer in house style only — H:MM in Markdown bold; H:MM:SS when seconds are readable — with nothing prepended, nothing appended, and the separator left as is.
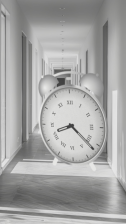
**8:22**
